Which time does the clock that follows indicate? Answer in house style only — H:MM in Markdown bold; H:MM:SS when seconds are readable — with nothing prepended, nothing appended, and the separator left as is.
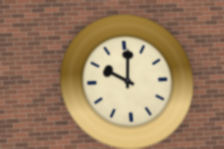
**10:01**
